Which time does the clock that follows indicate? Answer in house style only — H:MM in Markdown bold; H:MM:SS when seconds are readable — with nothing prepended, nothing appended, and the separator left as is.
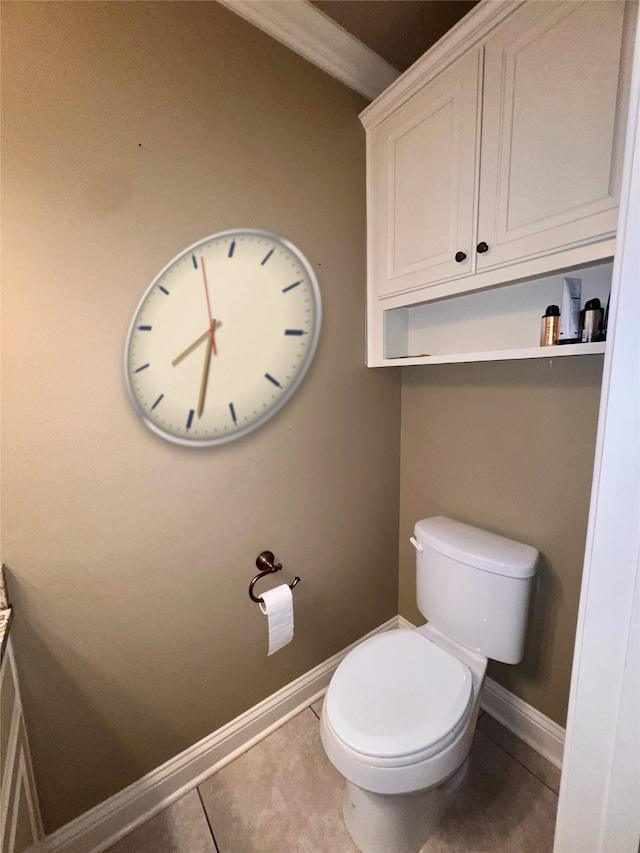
**7:28:56**
